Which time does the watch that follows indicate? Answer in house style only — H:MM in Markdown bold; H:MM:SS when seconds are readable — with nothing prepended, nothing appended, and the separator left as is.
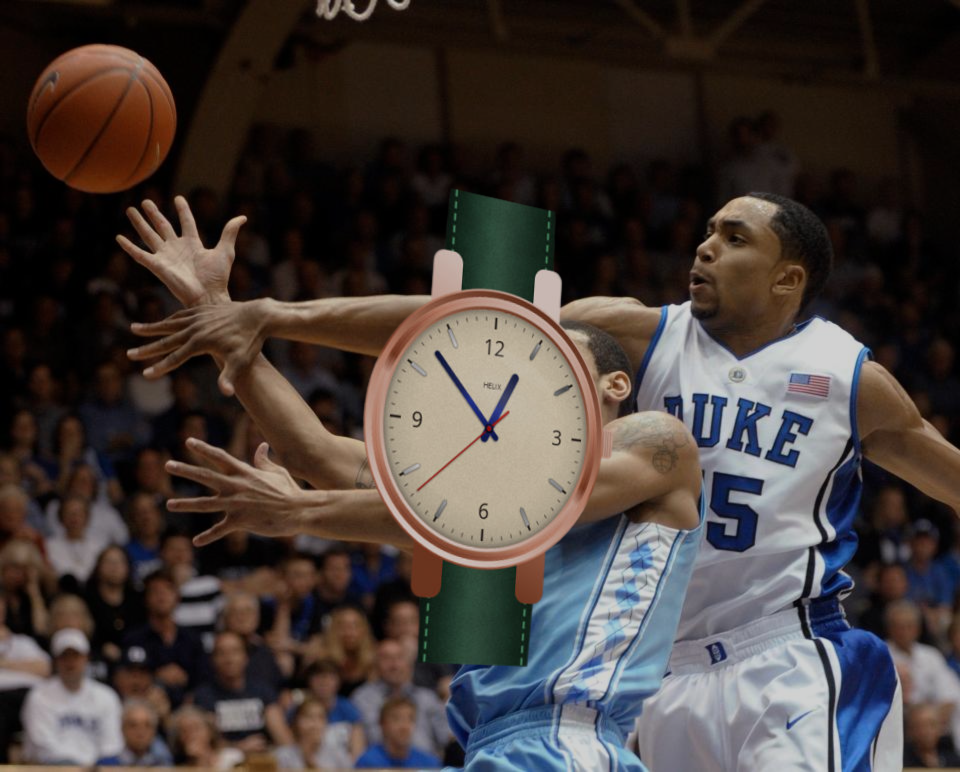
**12:52:38**
